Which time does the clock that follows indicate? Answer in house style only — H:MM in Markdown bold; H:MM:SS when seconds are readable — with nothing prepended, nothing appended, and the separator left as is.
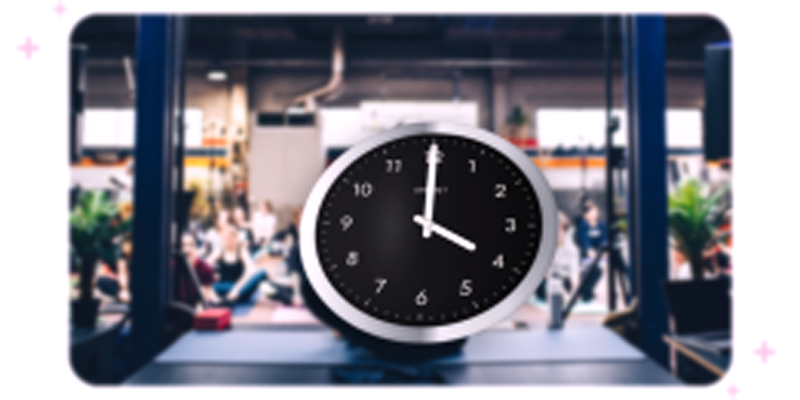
**4:00**
